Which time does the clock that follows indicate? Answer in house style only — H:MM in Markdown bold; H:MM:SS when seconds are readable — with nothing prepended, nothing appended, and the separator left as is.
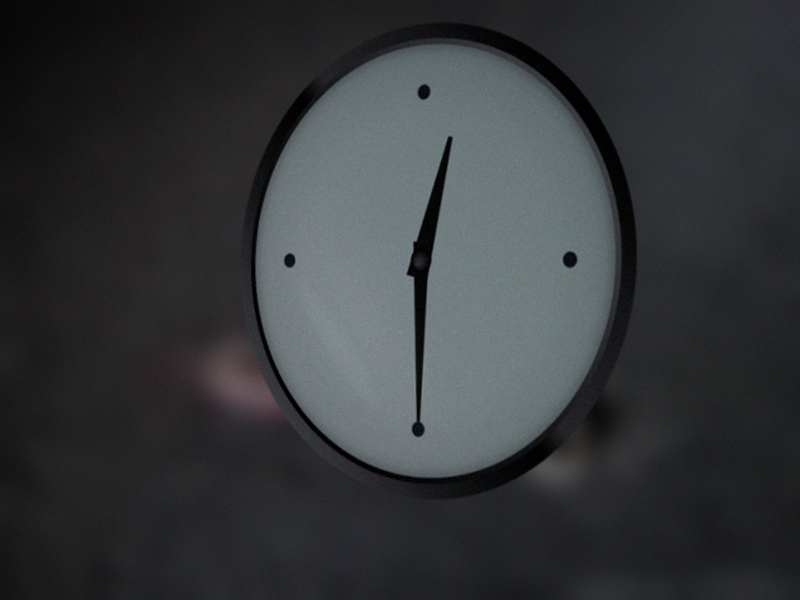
**12:30**
